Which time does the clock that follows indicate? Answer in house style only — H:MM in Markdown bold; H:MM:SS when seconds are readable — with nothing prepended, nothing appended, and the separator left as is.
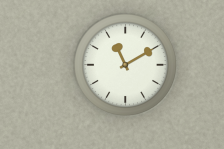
**11:10**
